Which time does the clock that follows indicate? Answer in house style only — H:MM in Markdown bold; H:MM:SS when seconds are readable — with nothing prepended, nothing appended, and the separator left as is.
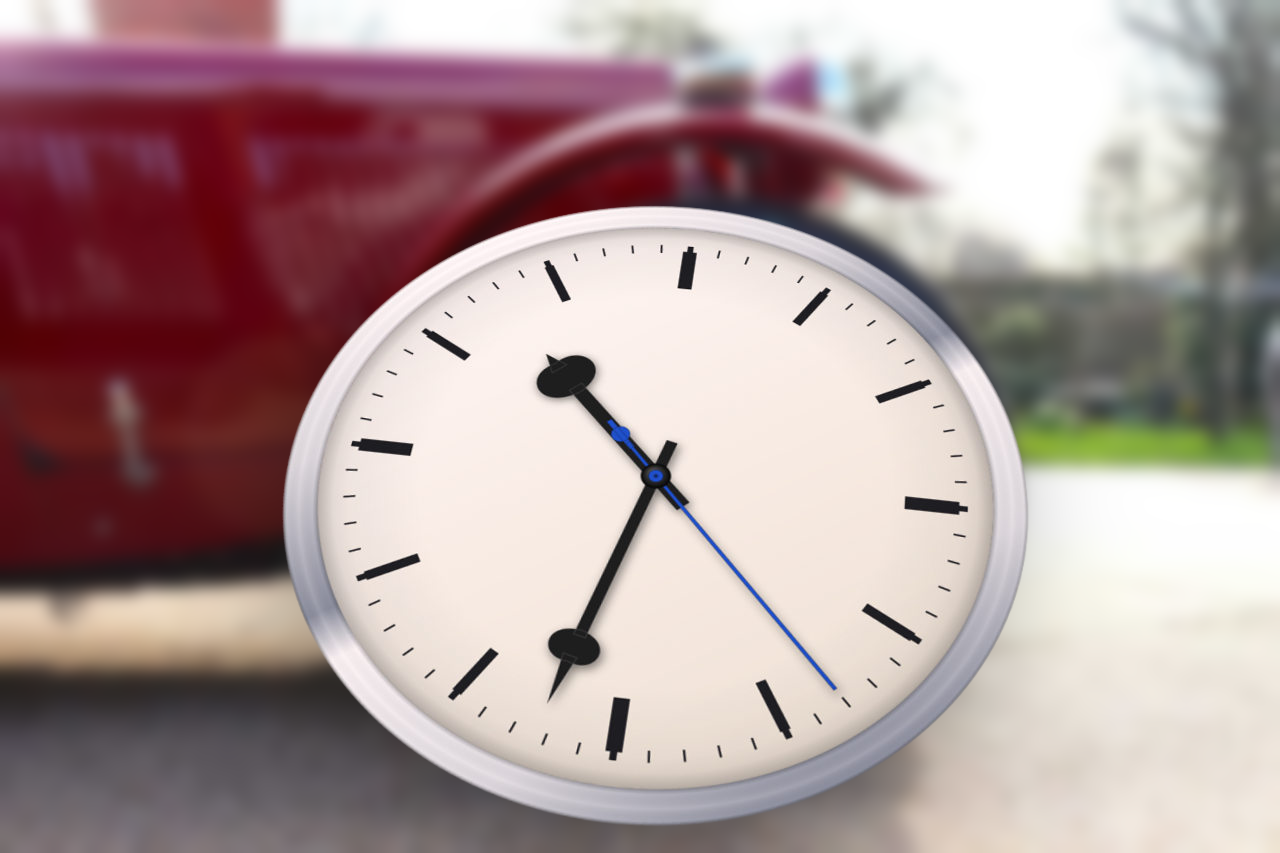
**10:32:23**
